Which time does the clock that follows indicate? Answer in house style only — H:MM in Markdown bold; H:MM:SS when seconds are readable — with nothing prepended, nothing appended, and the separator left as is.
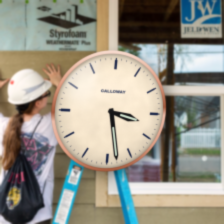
**3:28**
